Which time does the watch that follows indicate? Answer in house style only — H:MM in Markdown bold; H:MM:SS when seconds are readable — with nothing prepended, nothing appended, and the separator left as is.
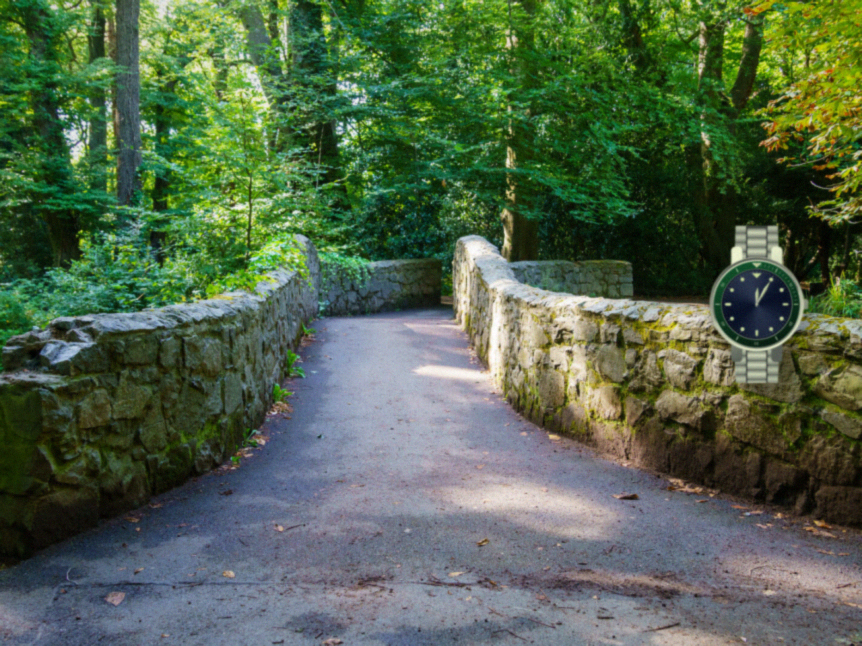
**12:05**
